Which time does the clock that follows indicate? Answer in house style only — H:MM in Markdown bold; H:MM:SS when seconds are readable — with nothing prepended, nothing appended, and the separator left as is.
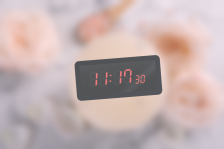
**11:17:30**
